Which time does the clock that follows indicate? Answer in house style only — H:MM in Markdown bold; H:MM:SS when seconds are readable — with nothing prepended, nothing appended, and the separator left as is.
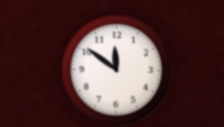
**11:51**
